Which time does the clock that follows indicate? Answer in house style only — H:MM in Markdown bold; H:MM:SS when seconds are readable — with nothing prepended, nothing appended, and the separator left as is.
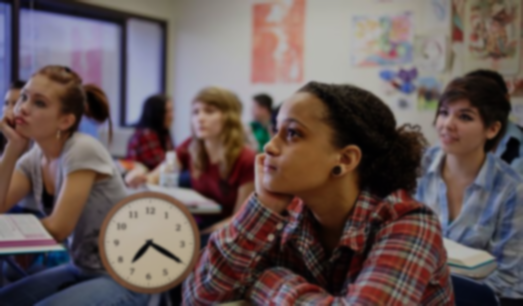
**7:20**
